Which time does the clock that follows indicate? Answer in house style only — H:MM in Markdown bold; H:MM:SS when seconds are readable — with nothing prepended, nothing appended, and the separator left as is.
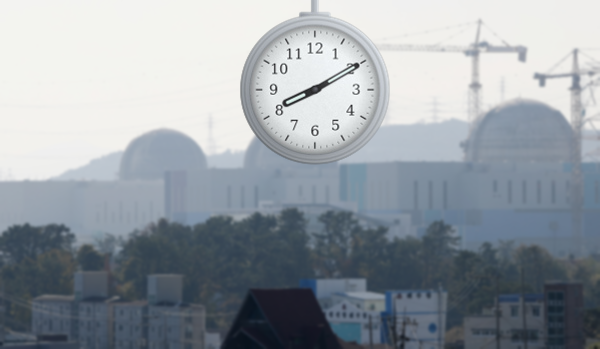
**8:10**
